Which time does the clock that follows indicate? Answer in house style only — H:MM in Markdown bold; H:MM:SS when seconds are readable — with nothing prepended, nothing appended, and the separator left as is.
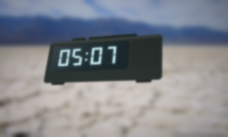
**5:07**
